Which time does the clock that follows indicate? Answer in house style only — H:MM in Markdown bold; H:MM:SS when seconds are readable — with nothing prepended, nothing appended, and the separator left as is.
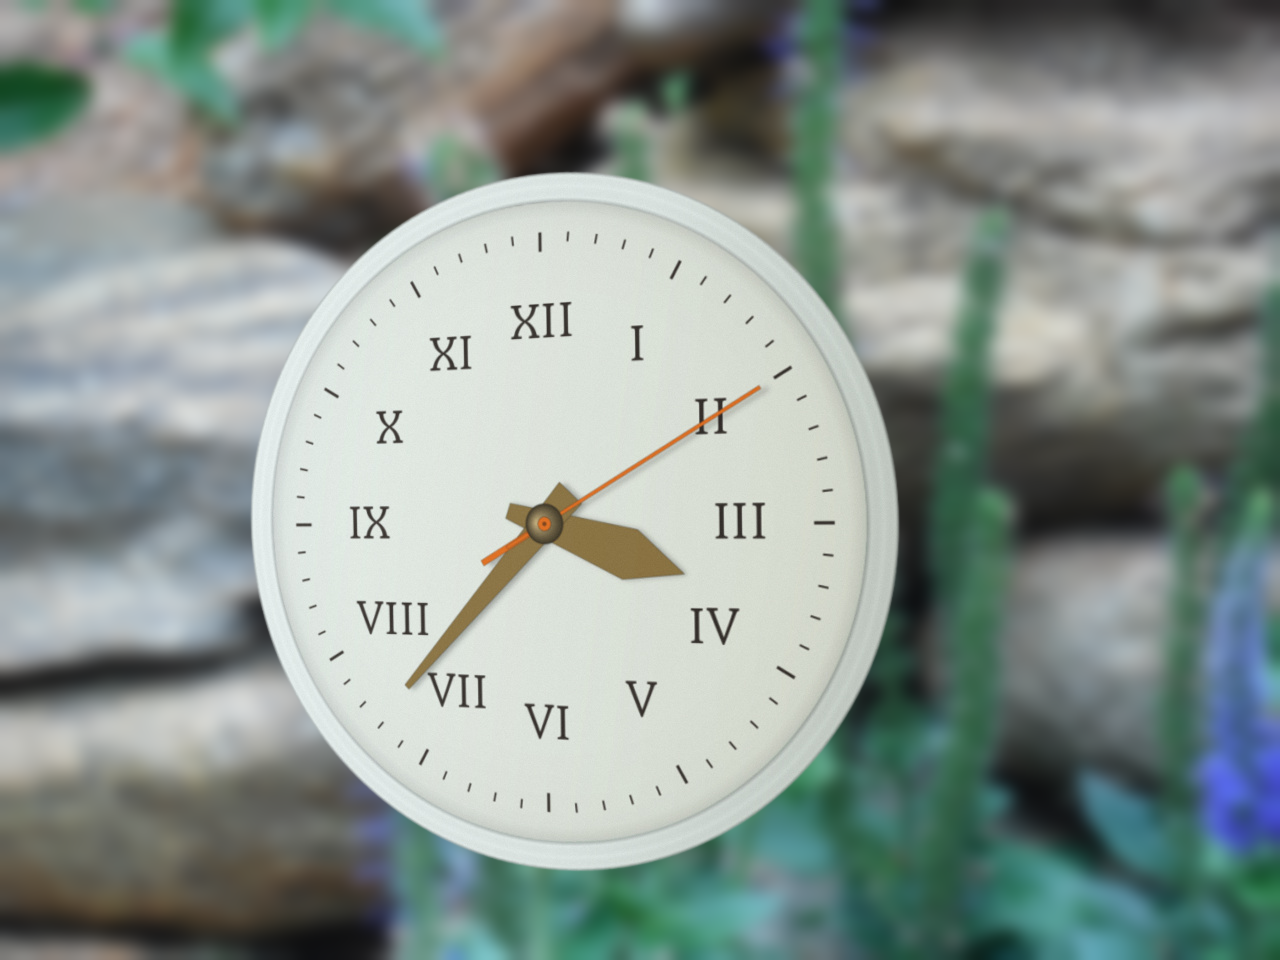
**3:37:10**
